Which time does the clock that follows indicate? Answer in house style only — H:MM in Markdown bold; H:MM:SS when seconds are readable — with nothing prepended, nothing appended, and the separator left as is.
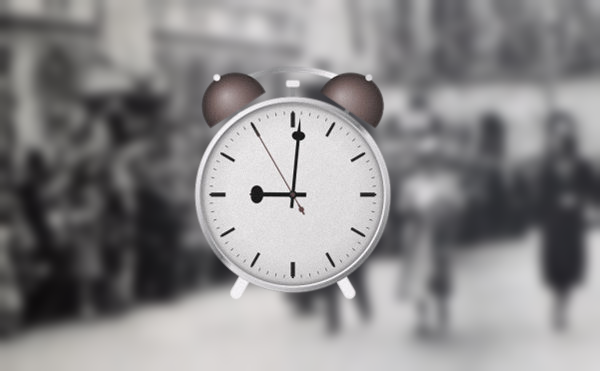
**9:00:55**
